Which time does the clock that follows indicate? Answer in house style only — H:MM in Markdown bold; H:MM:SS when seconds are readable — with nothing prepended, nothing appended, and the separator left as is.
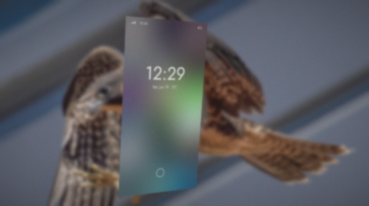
**12:29**
